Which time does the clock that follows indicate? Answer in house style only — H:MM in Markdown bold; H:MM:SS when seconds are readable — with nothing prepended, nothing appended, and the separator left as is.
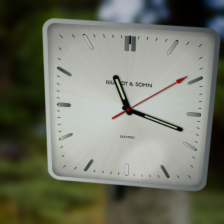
**11:18:09**
